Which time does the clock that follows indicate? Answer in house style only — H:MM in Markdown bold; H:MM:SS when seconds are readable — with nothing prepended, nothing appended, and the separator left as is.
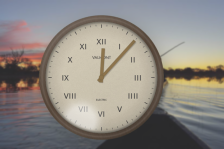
**12:07**
